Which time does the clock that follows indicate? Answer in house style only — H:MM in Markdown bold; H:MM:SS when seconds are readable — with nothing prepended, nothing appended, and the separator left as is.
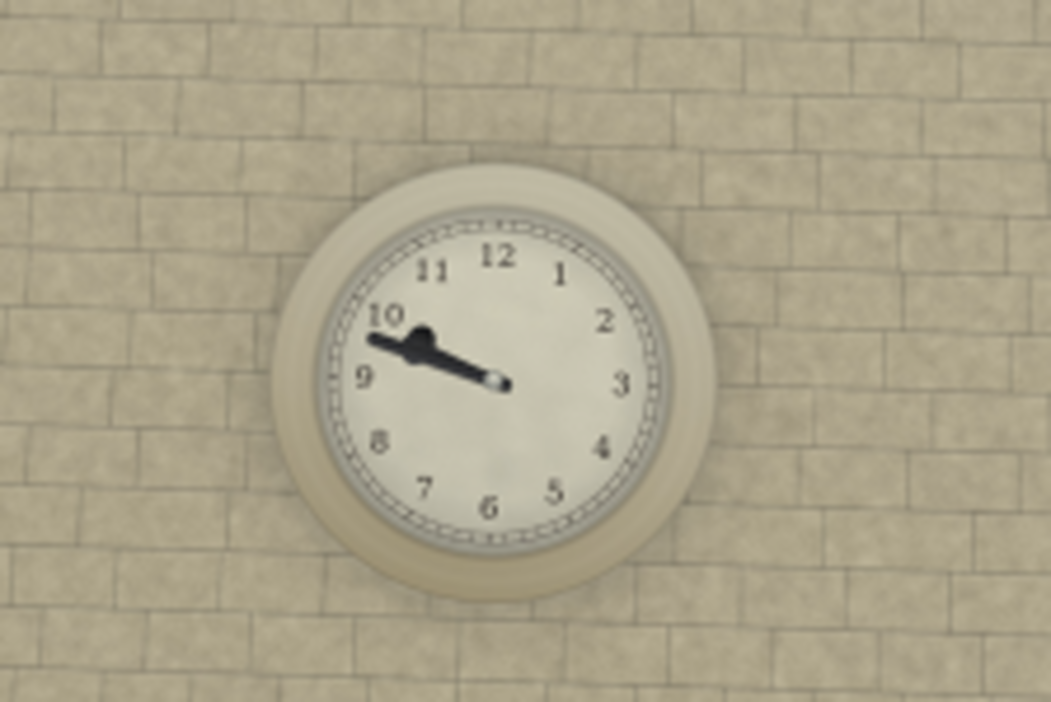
**9:48**
